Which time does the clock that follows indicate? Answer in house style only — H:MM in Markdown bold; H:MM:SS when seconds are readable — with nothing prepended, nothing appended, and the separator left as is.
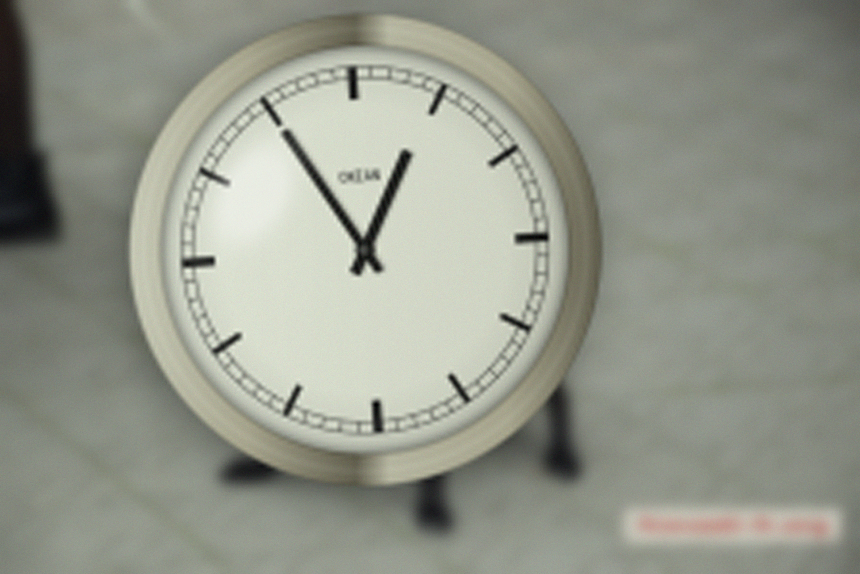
**12:55**
